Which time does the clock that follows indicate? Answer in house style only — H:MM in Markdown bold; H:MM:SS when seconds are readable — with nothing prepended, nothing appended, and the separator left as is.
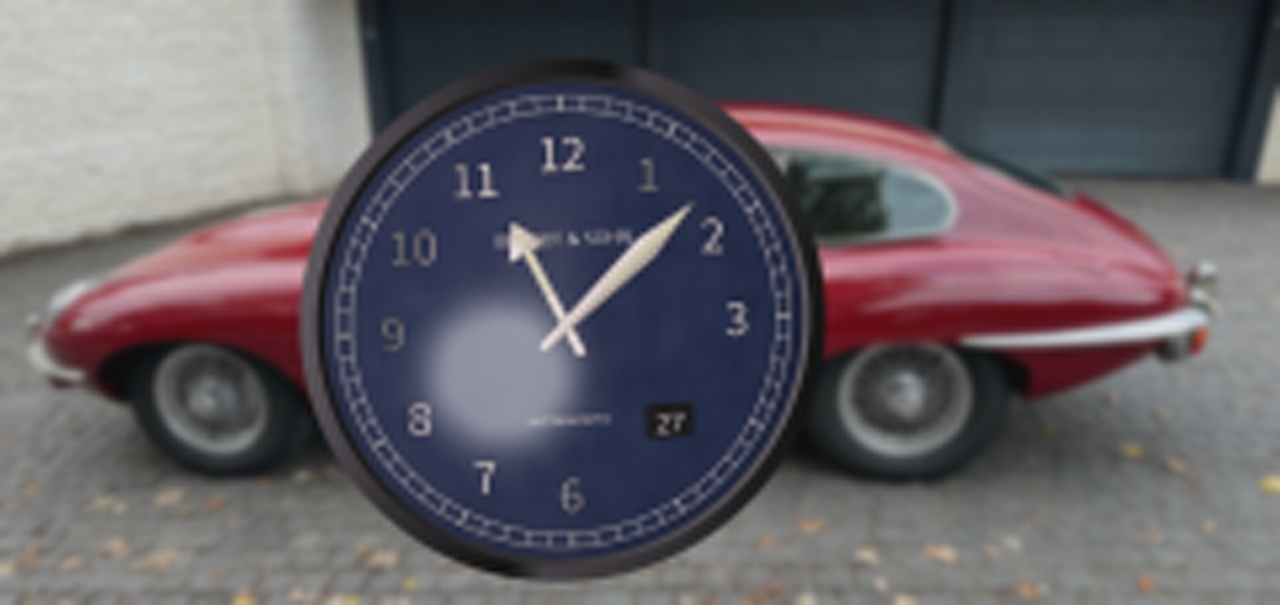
**11:08**
